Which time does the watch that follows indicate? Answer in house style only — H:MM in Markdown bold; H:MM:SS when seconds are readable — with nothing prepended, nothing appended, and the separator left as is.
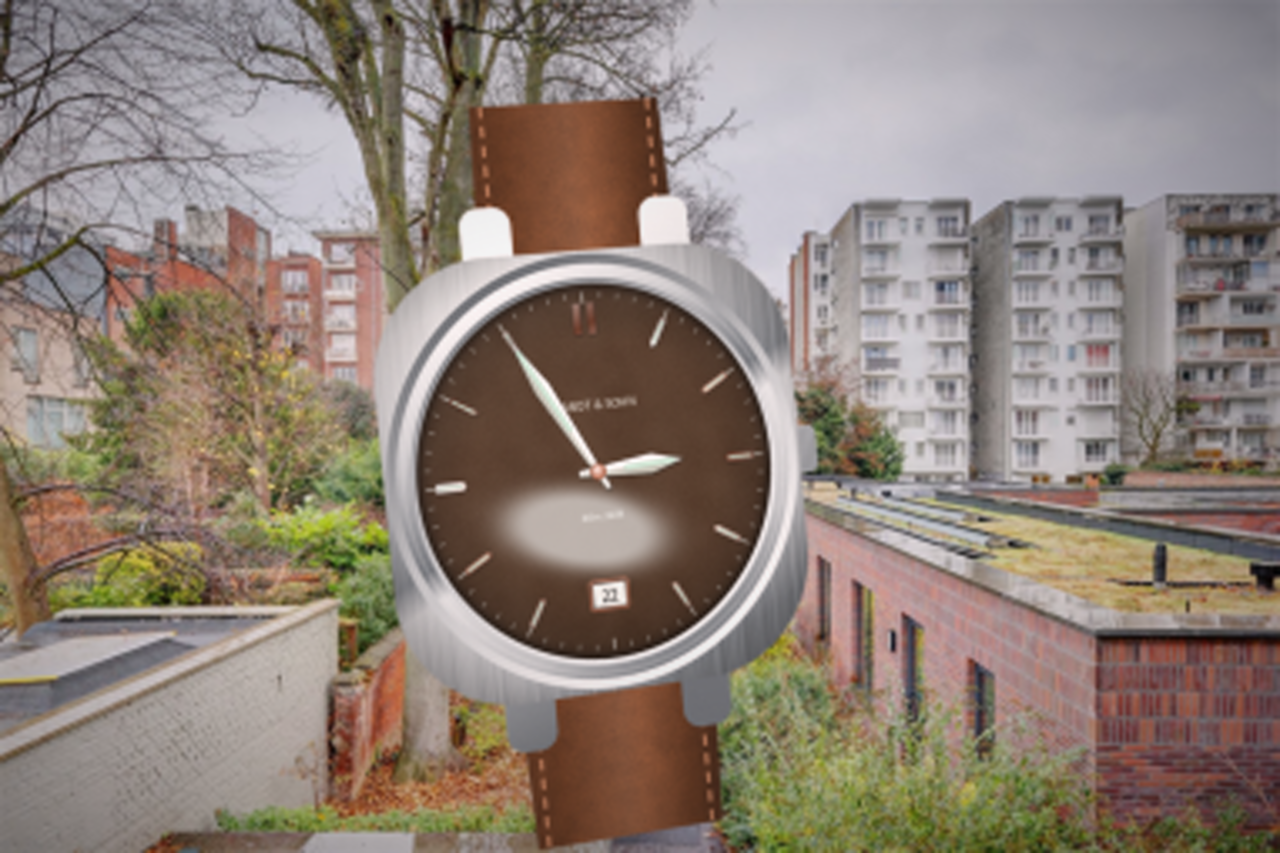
**2:55**
